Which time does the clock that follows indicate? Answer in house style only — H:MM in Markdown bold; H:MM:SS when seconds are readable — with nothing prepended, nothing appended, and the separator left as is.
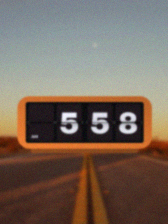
**5:58**
